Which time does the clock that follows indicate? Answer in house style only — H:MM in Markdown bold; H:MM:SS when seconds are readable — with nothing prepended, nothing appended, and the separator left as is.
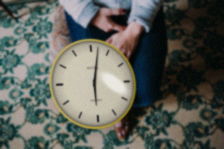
**6:02**
